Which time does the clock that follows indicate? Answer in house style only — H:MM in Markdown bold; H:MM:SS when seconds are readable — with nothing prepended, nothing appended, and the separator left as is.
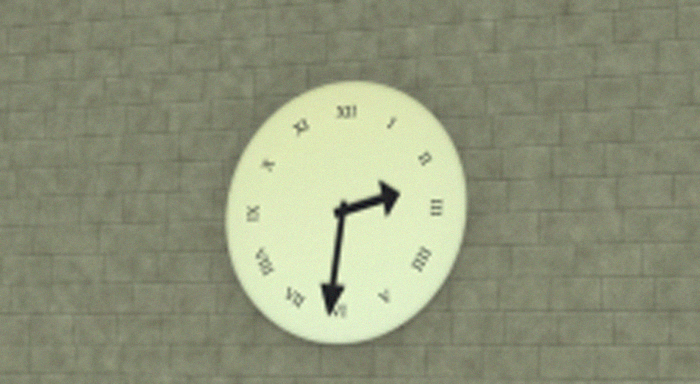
**2:31**
